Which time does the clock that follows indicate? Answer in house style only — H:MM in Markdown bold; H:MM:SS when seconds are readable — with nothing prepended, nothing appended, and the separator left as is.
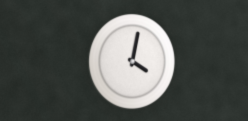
**4:02**
